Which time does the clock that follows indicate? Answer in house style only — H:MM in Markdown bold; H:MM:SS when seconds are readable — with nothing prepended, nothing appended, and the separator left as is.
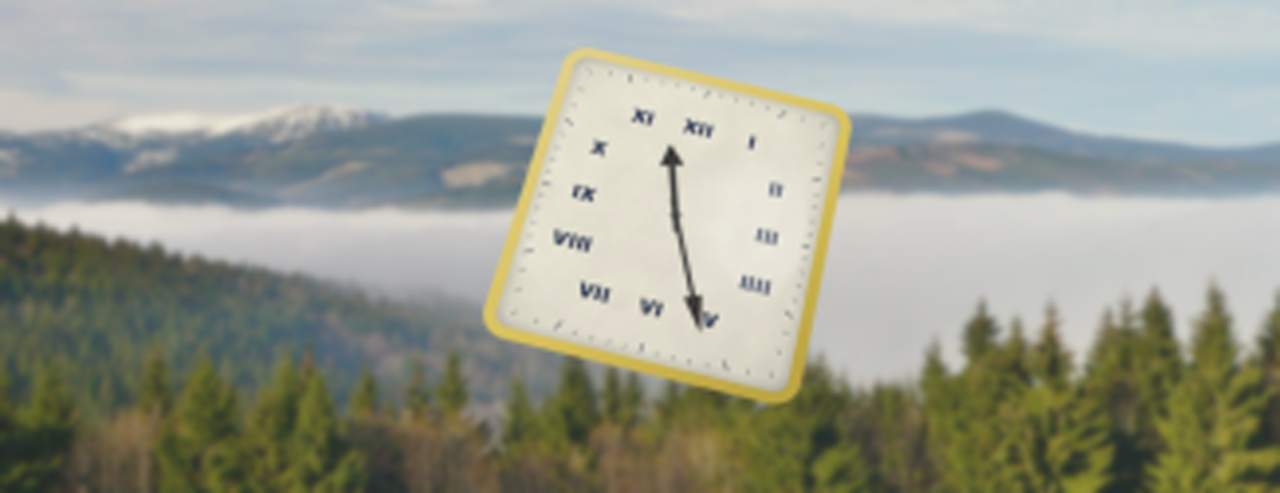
**11:26**
